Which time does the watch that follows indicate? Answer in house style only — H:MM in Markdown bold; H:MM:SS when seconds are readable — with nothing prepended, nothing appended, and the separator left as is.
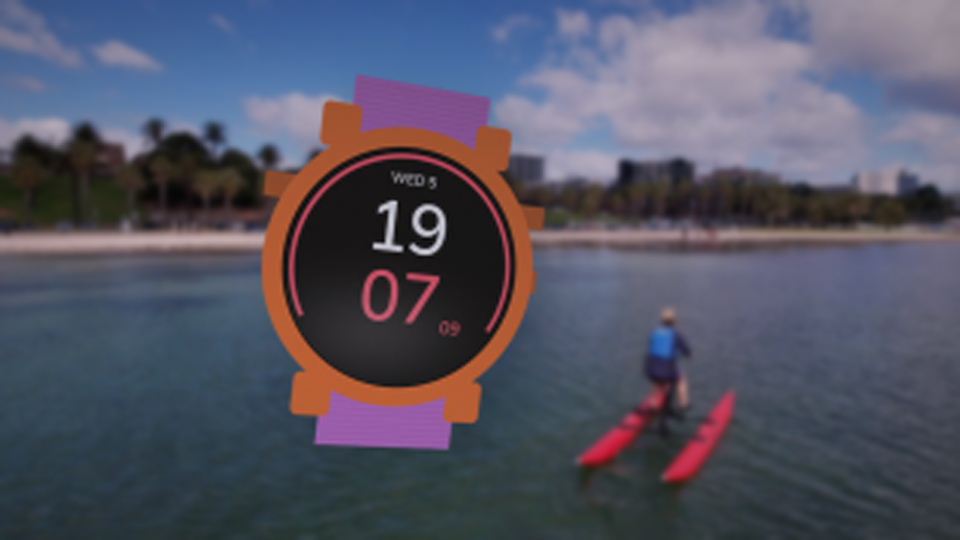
**19:07**
